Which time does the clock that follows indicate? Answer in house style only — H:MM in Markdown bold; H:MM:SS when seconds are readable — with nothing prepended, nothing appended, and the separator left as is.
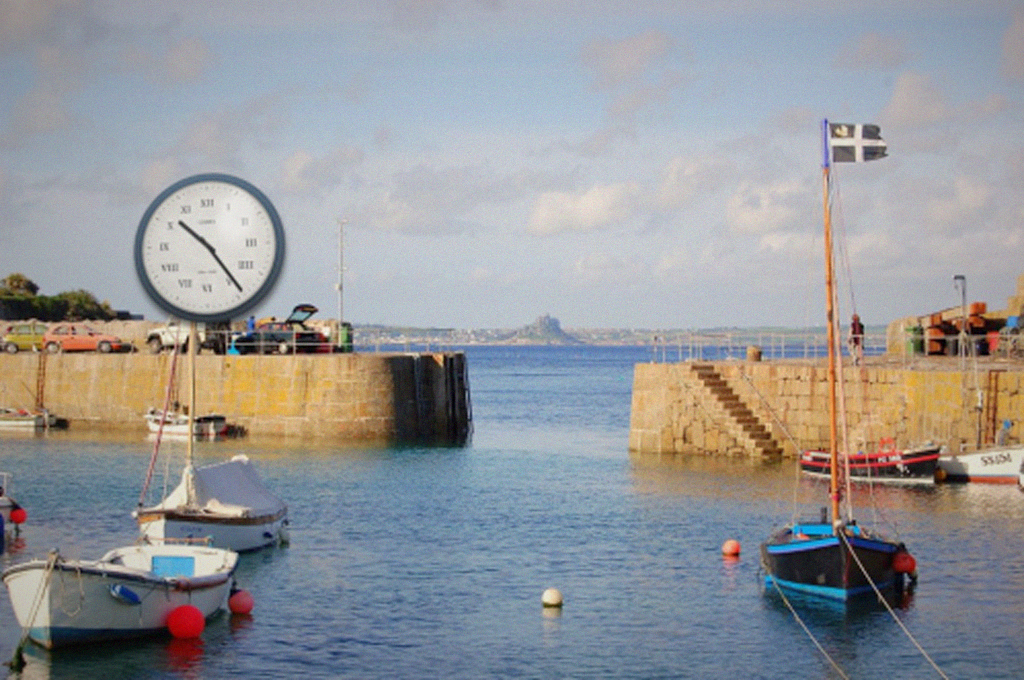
**10:24**
